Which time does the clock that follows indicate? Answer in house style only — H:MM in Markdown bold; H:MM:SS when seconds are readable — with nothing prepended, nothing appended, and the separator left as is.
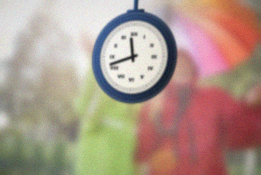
**11:42**
